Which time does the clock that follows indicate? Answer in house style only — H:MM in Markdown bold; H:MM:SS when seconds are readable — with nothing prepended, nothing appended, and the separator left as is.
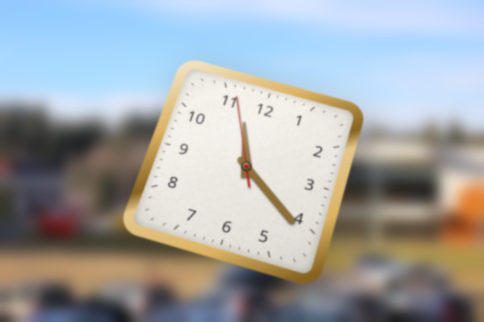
**11:20:56**
